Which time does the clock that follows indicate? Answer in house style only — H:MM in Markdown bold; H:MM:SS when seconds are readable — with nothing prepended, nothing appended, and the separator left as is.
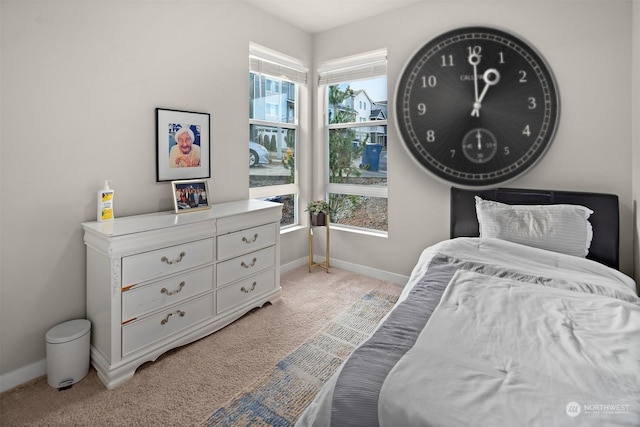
**1:00**
